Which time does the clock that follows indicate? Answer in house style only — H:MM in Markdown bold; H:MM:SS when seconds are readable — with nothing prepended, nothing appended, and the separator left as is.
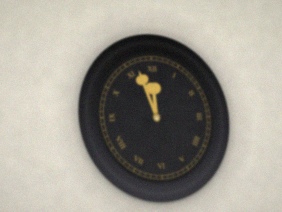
**11:57**
